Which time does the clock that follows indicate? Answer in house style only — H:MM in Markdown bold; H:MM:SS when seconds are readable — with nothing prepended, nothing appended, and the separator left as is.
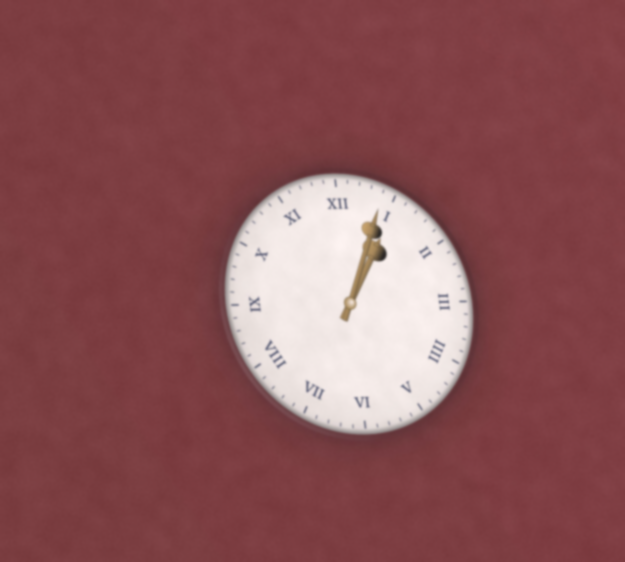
**1:04**
